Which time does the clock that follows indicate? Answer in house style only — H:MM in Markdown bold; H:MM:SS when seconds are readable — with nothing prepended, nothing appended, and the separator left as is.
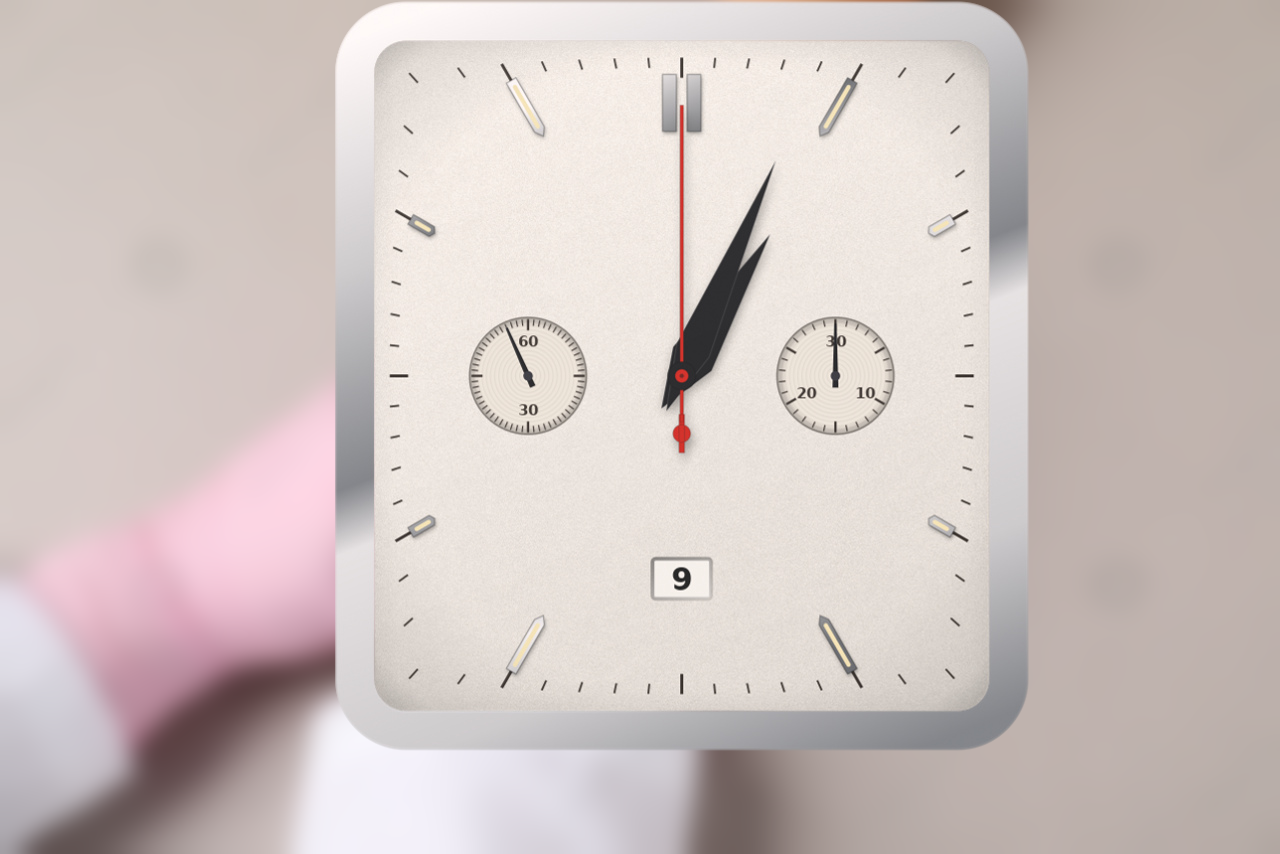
**1:03:56**
